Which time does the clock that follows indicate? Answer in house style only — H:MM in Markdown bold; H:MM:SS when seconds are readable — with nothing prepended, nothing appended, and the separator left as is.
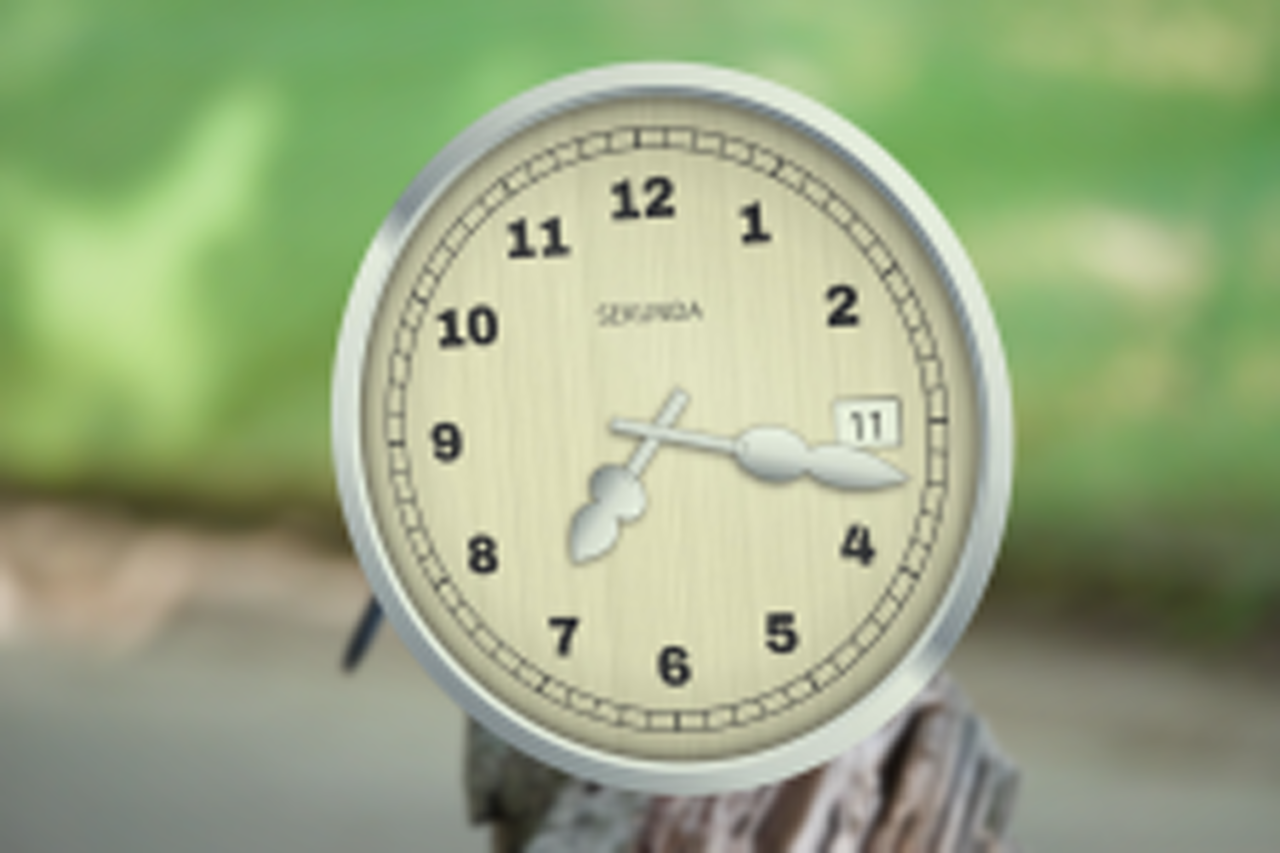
**7:17**
